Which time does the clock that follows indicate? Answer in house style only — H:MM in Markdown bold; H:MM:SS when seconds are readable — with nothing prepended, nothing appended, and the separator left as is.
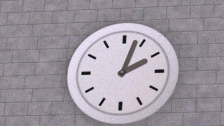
**2:03**
